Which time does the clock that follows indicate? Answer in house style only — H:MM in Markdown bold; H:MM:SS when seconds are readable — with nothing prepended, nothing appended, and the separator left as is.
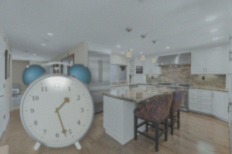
**1:27**
